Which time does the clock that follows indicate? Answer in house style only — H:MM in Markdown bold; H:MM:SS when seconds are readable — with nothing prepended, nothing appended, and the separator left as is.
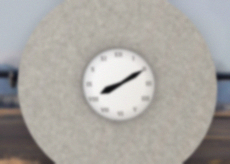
**8:10**
